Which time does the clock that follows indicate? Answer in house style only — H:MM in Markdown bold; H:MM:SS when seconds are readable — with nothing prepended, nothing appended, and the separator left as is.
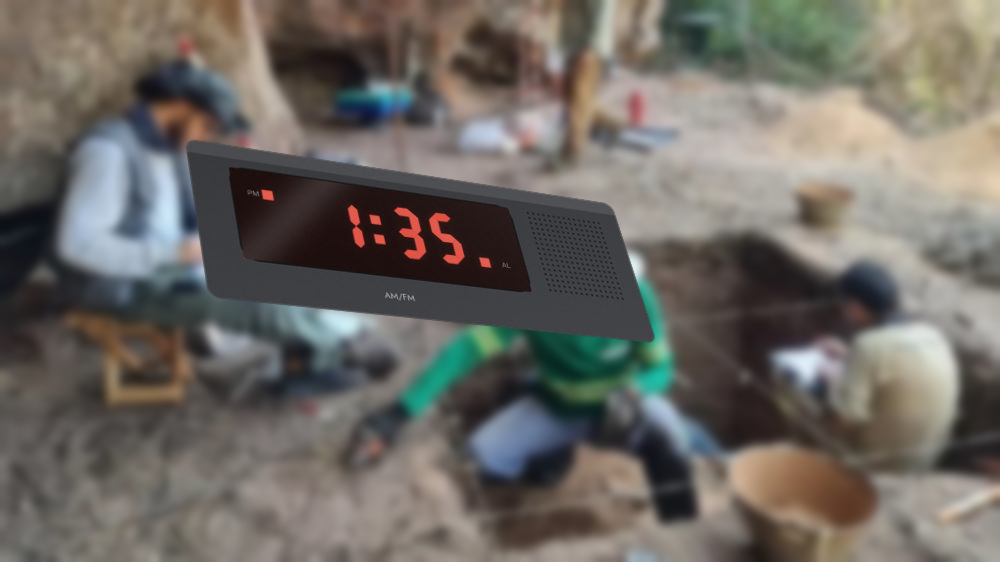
**1:35**
